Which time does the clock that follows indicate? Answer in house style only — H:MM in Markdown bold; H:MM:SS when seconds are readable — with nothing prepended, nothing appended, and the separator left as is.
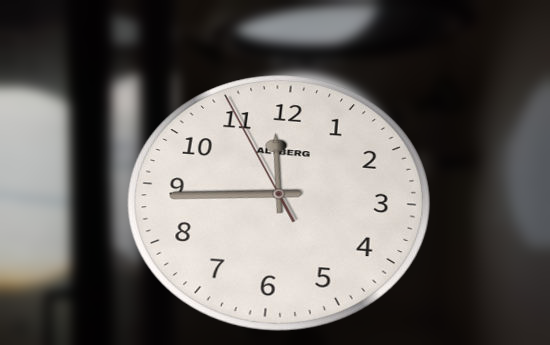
**11:43:55**
